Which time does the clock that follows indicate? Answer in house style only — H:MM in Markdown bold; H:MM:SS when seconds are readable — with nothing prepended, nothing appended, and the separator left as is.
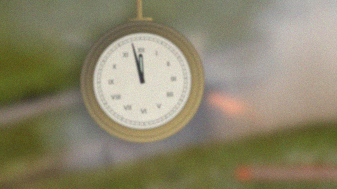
**11:58**
